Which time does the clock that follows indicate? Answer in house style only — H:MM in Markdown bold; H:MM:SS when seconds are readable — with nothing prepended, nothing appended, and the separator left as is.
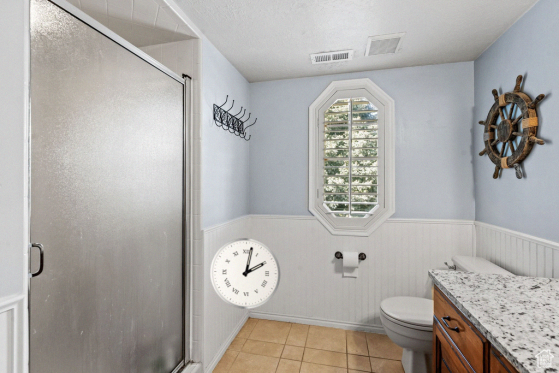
**2:02**
